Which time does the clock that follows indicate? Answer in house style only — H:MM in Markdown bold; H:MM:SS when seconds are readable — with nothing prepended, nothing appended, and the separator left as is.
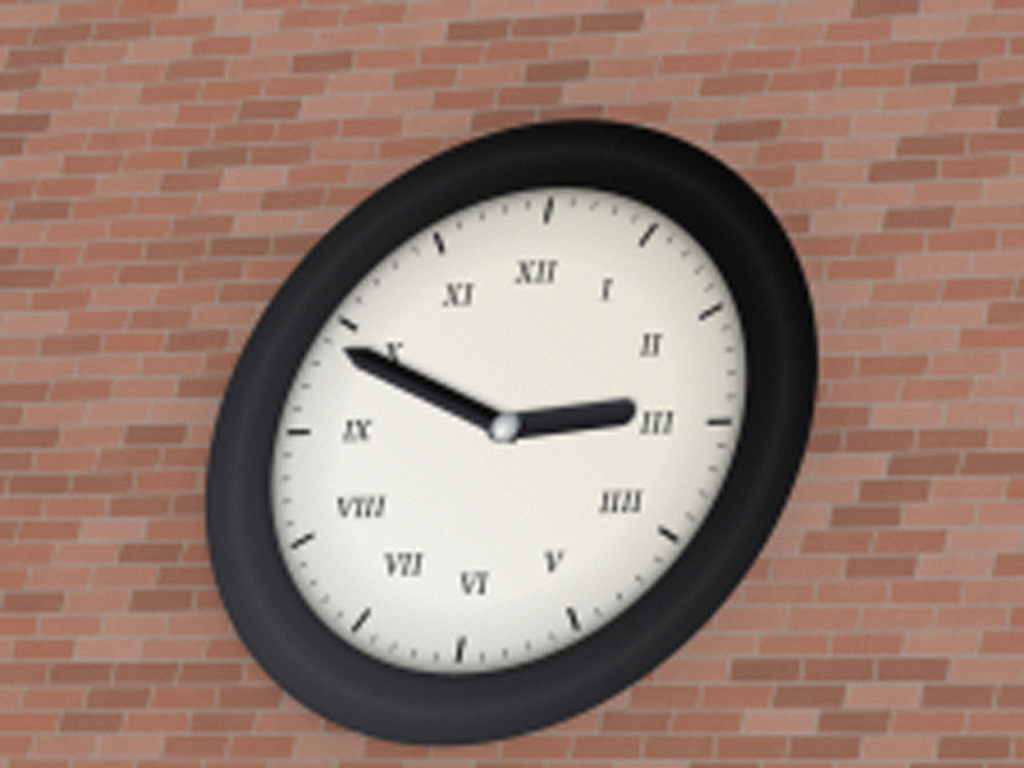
**2:49**
